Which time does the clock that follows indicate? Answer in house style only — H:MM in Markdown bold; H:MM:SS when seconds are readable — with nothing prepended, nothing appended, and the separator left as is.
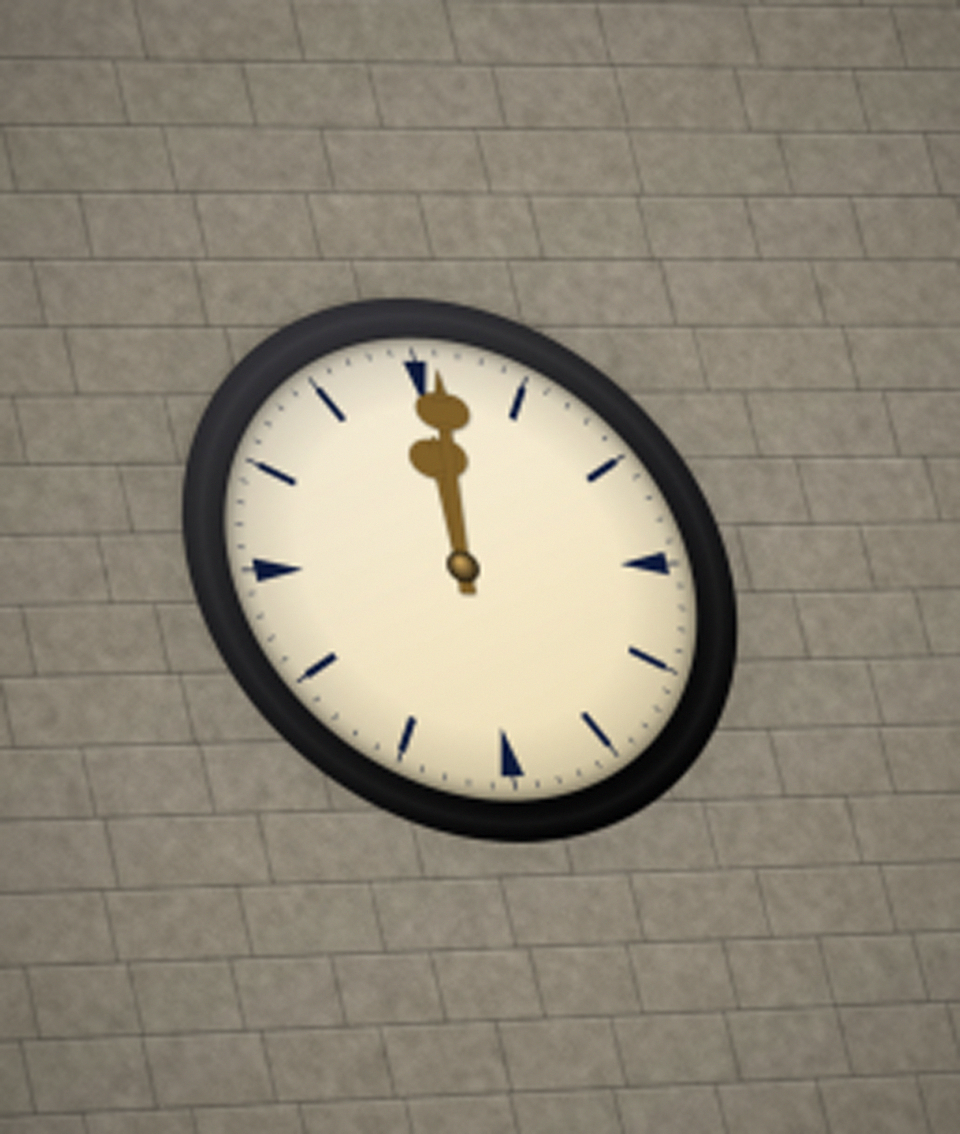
**12:01**
